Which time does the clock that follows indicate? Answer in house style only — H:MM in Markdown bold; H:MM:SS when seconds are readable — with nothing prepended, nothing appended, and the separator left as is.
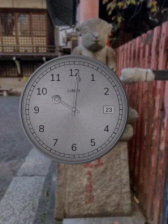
**10:01**
